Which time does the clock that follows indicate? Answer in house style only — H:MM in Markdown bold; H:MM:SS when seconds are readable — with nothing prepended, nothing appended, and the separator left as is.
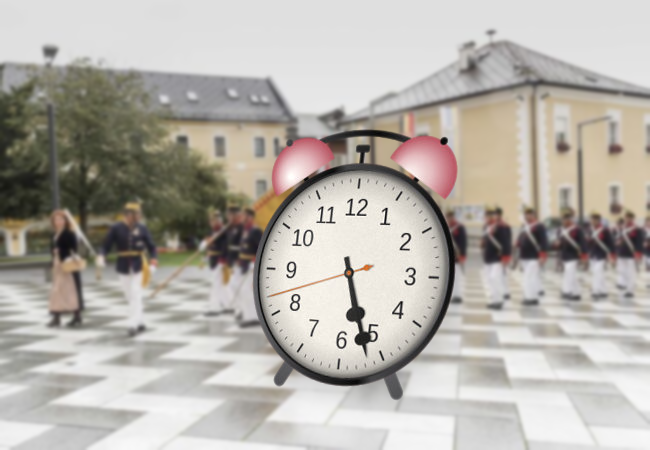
**5:26:42**
